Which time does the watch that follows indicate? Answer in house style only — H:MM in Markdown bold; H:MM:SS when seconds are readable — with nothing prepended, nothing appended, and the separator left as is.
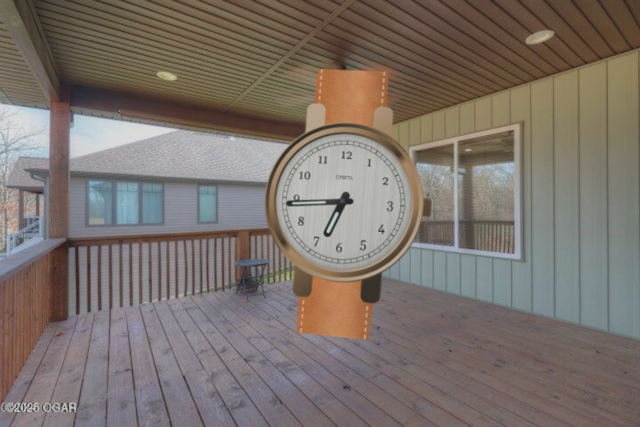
**6:44**
